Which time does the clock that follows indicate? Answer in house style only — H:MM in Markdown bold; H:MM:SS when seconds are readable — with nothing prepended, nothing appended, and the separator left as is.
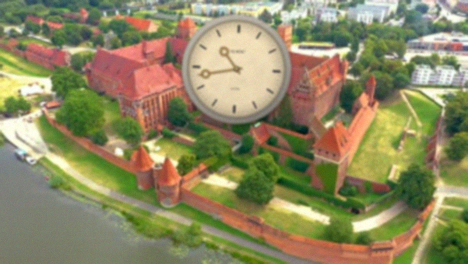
**10:43**
